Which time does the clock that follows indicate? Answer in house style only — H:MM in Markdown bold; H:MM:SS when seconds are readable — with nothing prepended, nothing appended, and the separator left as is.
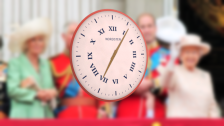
**7:06**
